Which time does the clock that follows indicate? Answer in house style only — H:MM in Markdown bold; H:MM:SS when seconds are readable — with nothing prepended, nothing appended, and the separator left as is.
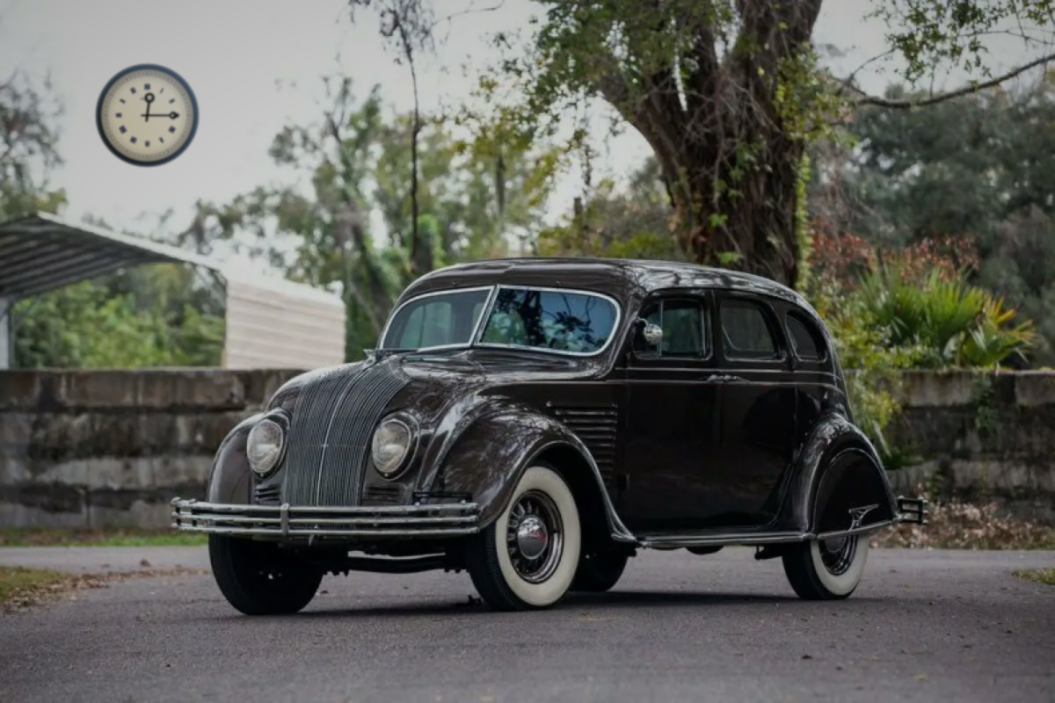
**12:15**
